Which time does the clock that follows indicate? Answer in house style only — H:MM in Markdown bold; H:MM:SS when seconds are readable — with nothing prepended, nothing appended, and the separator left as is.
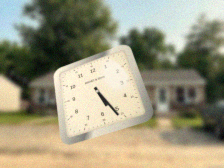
**5:26**
